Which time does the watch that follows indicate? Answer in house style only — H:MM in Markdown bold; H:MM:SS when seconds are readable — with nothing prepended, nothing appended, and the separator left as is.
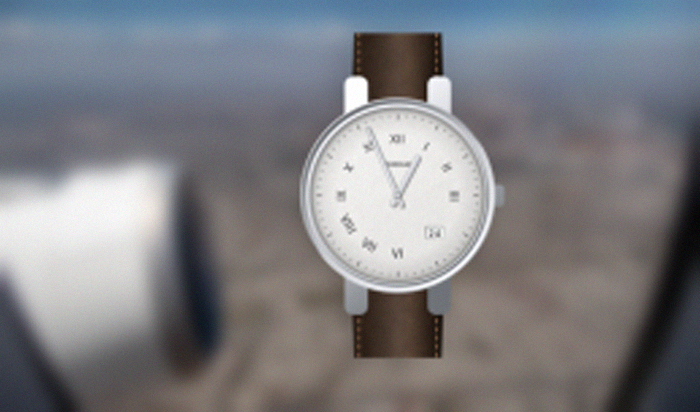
**12:56**
